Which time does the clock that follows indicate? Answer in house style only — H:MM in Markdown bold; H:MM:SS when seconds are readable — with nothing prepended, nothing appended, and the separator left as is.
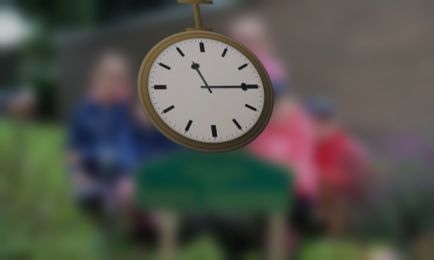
**11:15**
